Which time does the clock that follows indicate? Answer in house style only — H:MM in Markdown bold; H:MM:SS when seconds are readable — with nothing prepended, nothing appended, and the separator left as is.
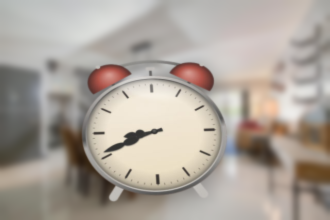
**8:41**
